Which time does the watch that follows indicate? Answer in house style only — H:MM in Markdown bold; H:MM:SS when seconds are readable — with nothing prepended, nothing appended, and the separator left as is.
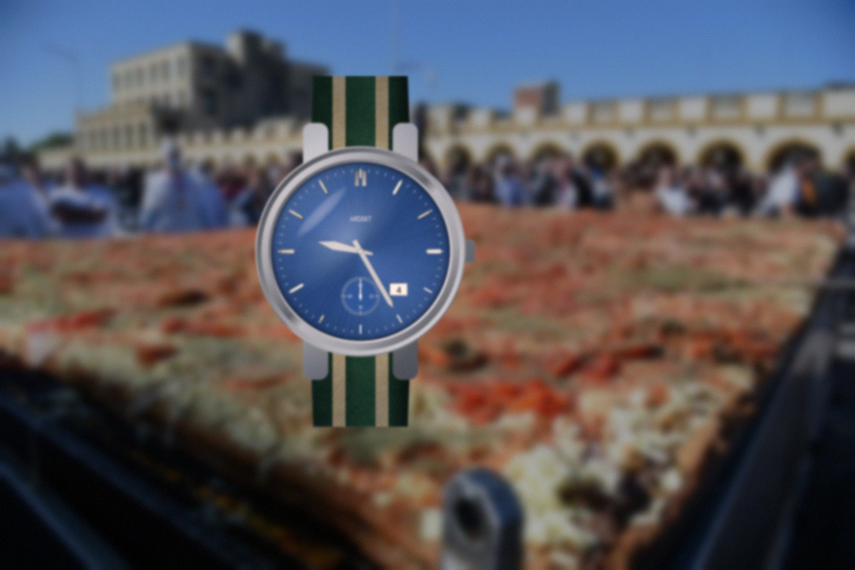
**9:25**
